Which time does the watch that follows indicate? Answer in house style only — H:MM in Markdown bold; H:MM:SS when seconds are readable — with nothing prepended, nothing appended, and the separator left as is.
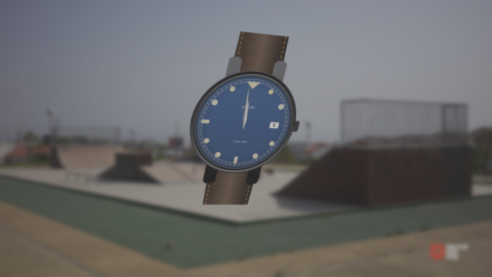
**11:59**
